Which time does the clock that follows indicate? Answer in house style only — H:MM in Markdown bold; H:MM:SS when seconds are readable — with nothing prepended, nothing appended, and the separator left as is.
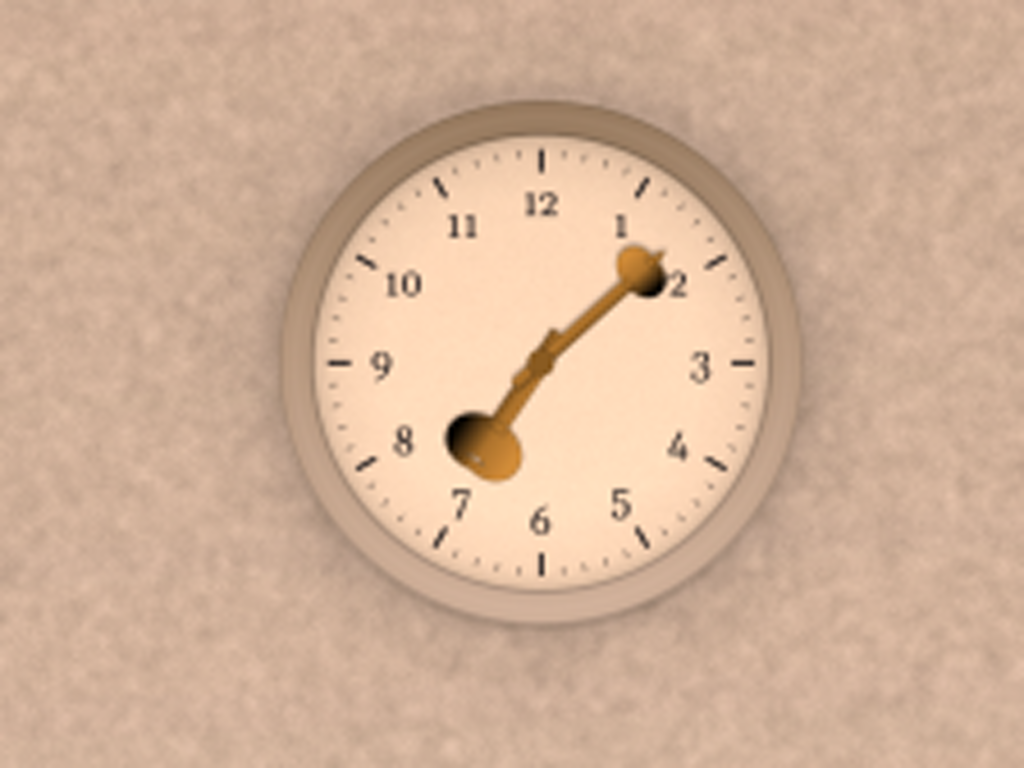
**7:08**
